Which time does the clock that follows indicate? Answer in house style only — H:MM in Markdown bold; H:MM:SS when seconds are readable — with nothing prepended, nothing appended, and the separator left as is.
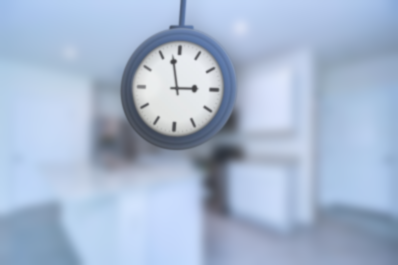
**2:58**
